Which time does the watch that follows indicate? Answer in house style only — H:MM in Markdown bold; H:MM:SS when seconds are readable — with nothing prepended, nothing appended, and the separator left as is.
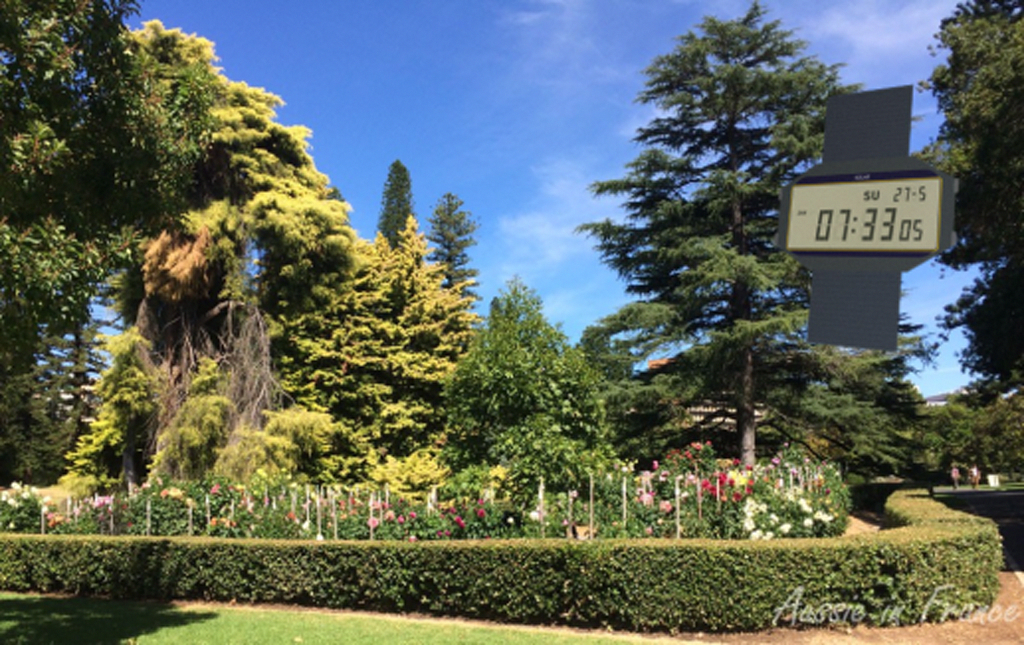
**7:33:05**
